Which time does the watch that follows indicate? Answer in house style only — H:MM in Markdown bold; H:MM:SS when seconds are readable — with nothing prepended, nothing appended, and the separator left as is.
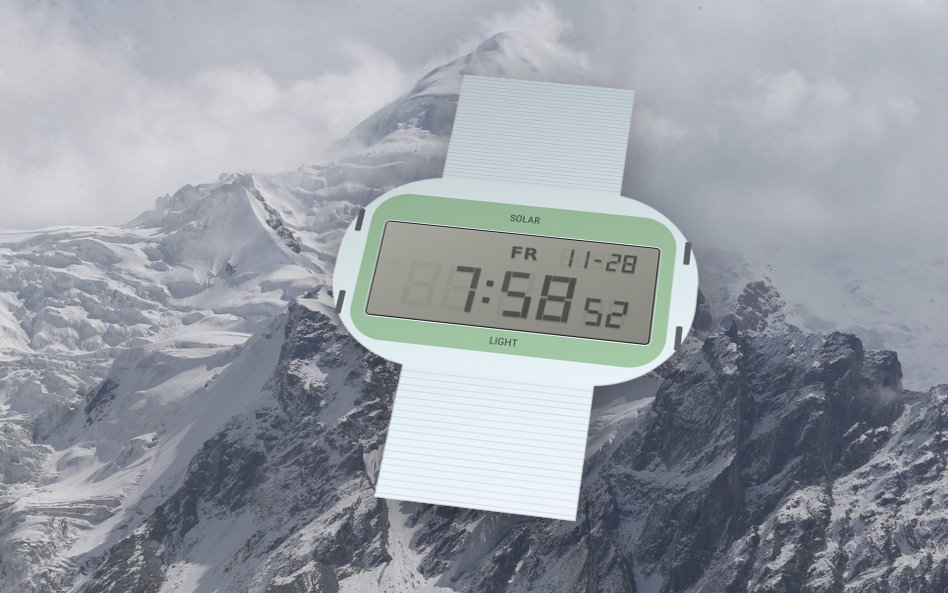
**7:58:52**
